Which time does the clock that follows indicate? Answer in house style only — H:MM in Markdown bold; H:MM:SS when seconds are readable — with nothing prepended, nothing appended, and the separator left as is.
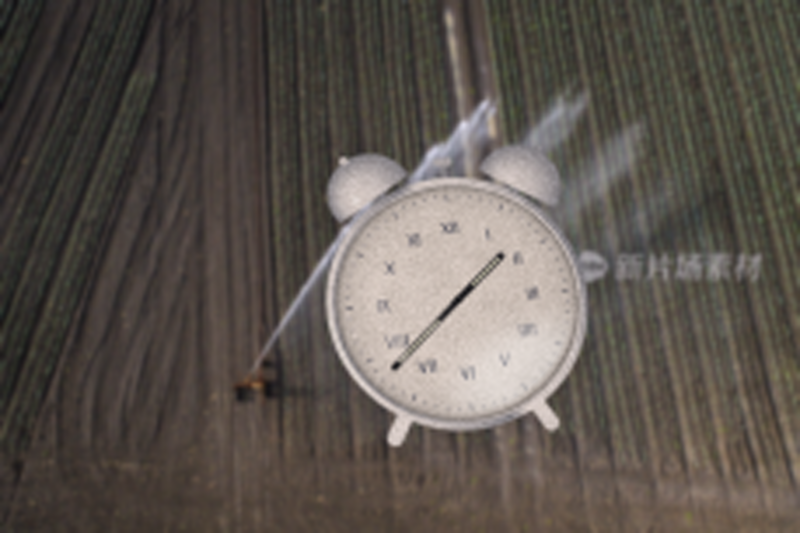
**1:38**
